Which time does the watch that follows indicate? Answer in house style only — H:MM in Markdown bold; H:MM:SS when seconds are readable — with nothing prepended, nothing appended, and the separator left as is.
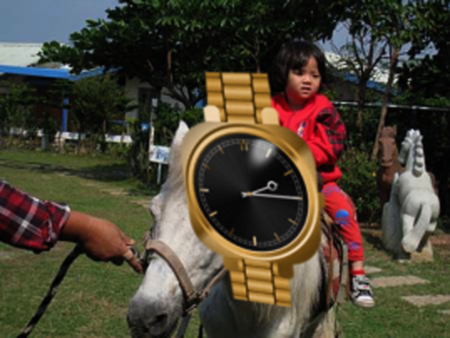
**2:15**
